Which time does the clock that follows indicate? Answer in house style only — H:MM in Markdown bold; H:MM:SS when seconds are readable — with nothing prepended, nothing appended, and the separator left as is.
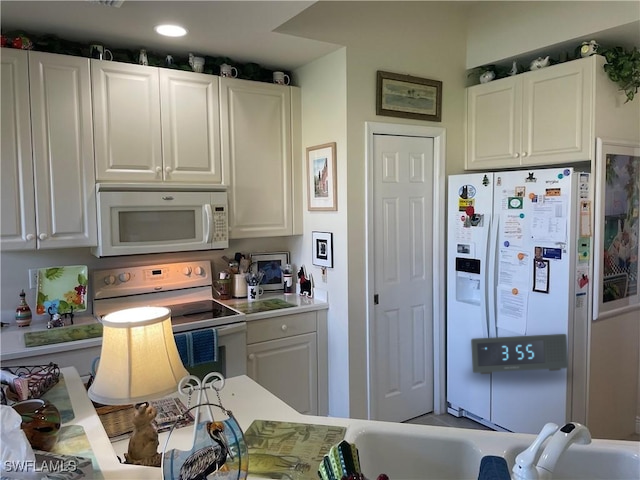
**3:55**
